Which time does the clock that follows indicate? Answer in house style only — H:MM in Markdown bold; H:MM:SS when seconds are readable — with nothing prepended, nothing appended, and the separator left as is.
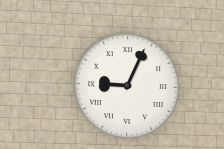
**9:04**
